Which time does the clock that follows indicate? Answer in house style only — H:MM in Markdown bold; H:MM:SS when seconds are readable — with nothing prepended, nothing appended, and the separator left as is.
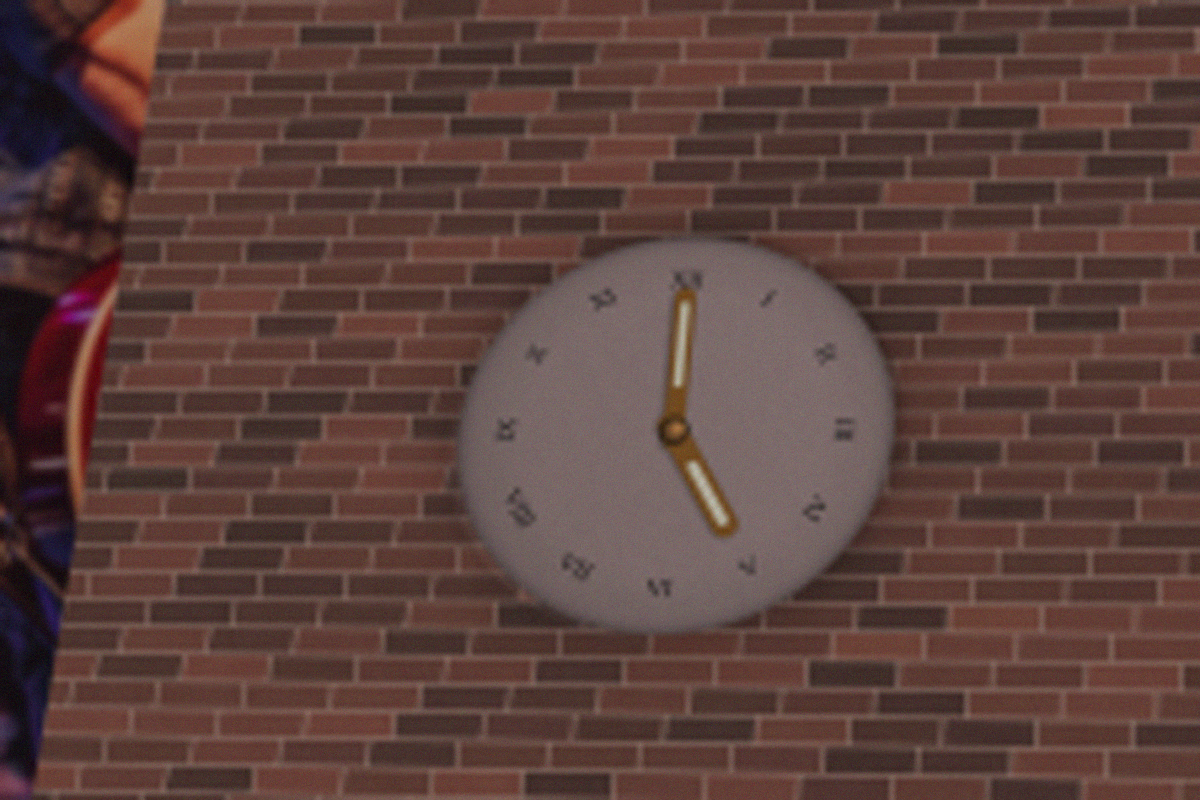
**5:00**
